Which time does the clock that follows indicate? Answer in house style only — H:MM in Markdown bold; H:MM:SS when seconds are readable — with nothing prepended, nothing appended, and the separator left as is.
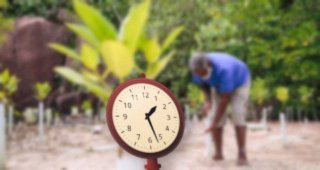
**1:27**
